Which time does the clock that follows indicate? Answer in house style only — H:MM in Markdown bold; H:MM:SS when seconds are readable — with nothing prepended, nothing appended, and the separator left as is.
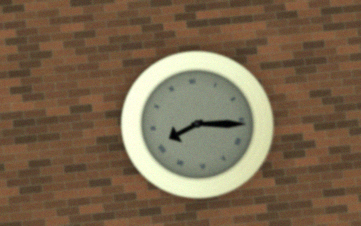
**8:16**
